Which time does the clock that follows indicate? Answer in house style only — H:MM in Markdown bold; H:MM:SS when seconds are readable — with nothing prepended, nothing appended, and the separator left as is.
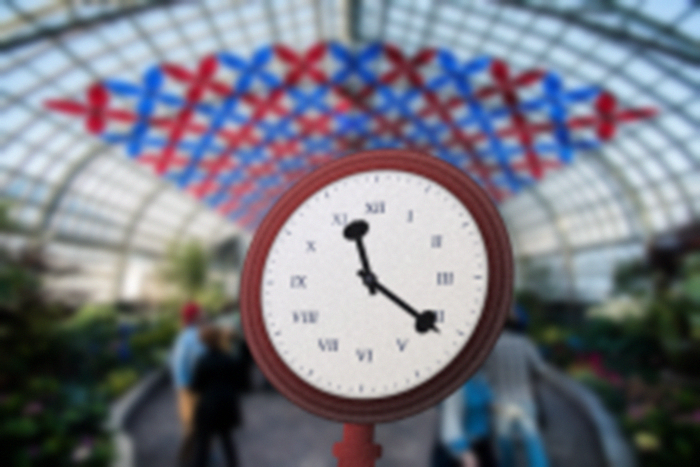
**11:21**
